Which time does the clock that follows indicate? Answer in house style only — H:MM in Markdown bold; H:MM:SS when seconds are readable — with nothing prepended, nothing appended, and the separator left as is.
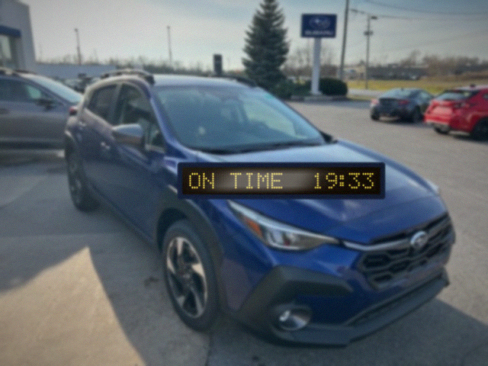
**19:33**
